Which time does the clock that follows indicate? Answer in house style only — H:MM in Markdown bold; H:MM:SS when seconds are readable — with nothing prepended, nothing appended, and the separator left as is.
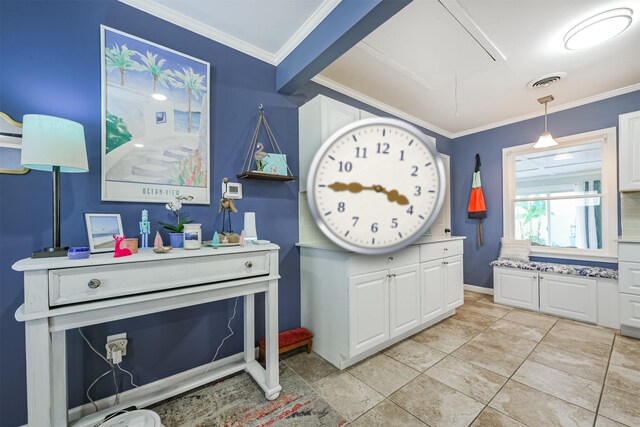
**3:45**
